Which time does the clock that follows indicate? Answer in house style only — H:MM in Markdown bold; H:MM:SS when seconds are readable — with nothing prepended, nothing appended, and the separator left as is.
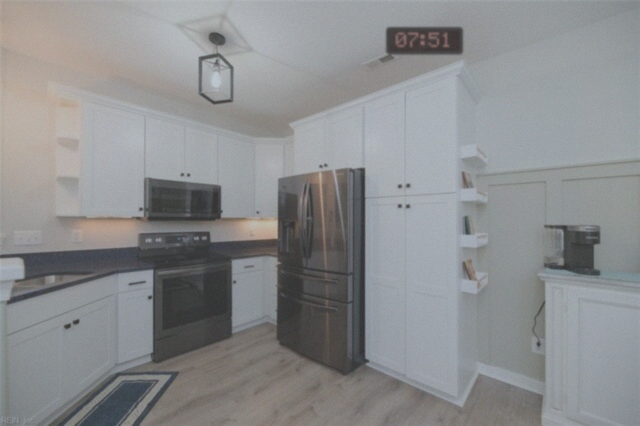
**7:51**
